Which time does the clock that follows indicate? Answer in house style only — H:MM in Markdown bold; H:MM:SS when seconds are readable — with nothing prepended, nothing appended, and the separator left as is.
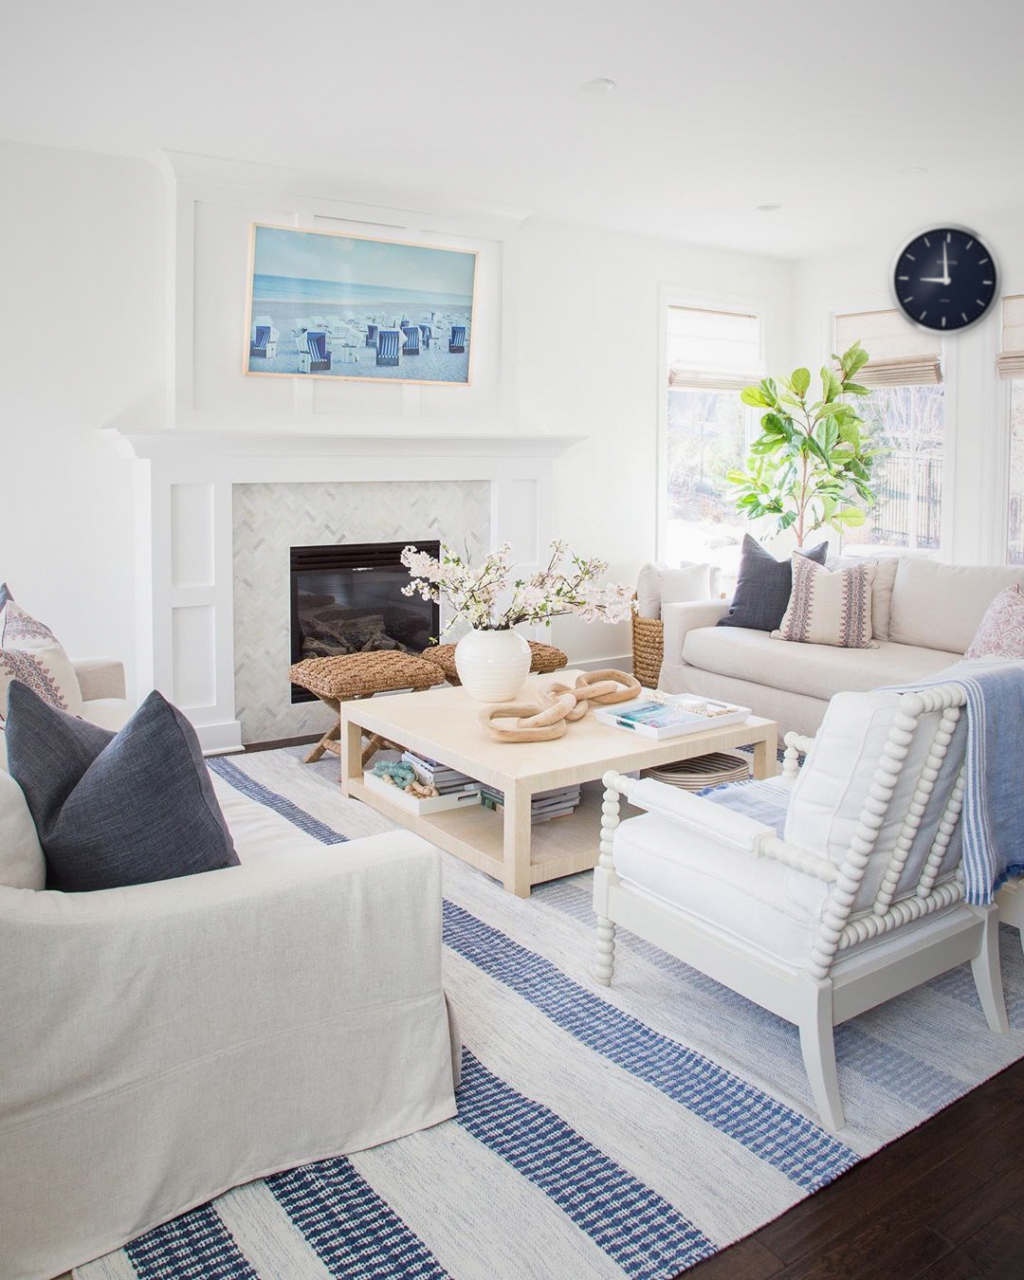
**8:59**
